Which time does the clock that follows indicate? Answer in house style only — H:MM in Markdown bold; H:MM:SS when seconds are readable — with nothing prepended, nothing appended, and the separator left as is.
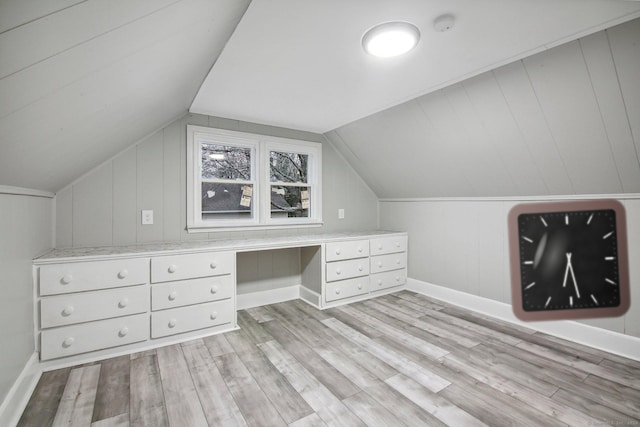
**6:28**
